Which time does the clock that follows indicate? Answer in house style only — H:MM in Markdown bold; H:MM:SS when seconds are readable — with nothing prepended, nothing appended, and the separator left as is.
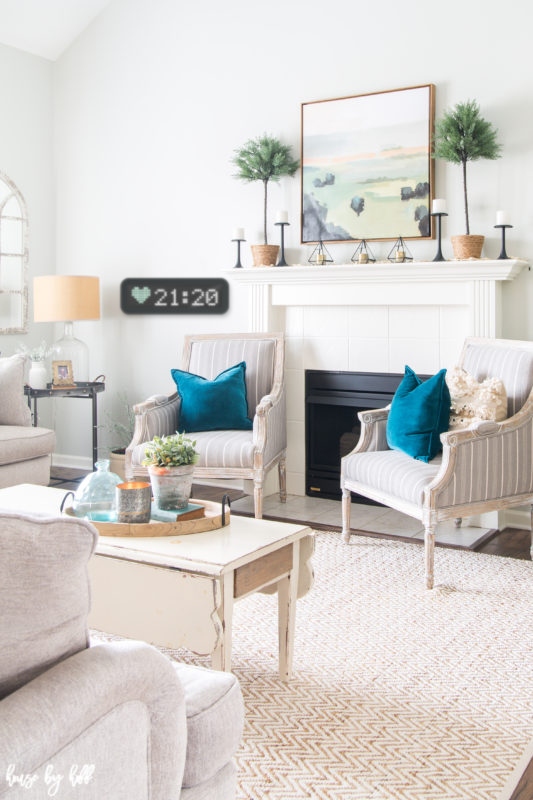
**21:20**
